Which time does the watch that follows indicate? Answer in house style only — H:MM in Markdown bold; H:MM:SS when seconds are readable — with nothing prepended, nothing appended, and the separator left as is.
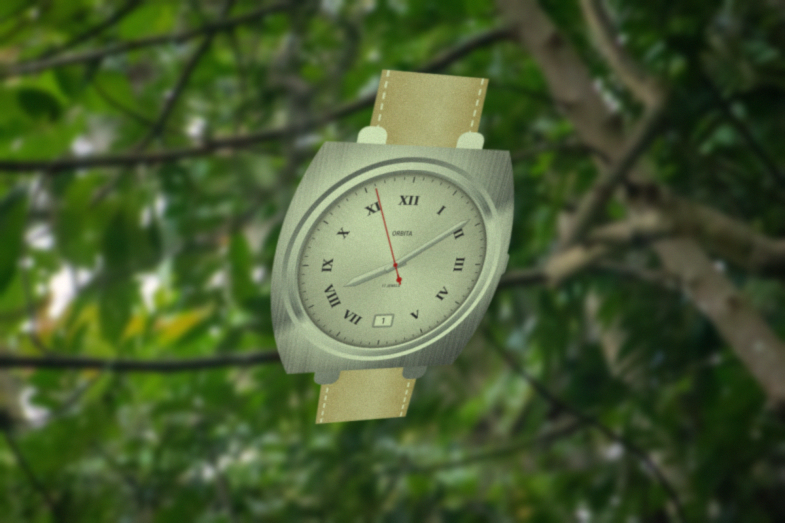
**8:08:56**
